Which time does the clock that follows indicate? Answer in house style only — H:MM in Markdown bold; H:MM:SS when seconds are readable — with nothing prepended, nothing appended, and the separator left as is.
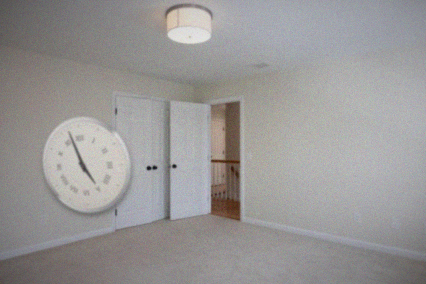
**4:57**
